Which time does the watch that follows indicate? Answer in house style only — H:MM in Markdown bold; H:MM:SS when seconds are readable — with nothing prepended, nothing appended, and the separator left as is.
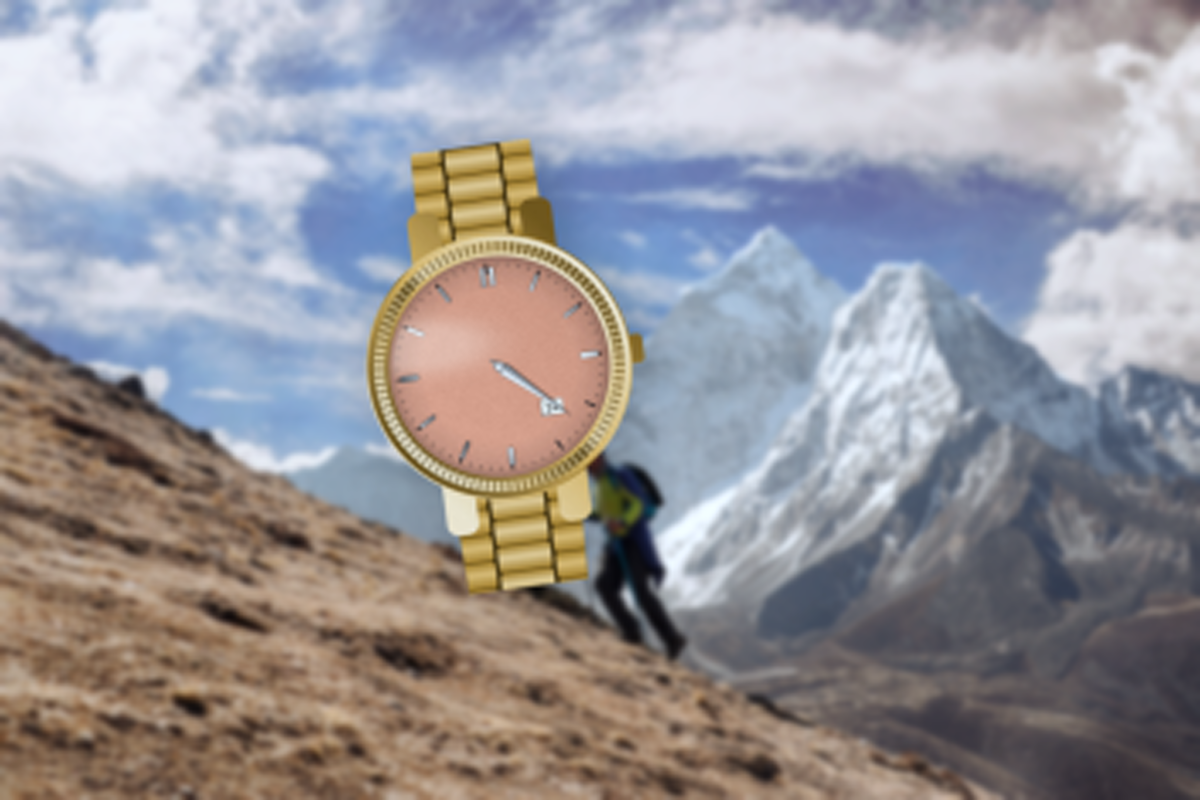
**4:22**
